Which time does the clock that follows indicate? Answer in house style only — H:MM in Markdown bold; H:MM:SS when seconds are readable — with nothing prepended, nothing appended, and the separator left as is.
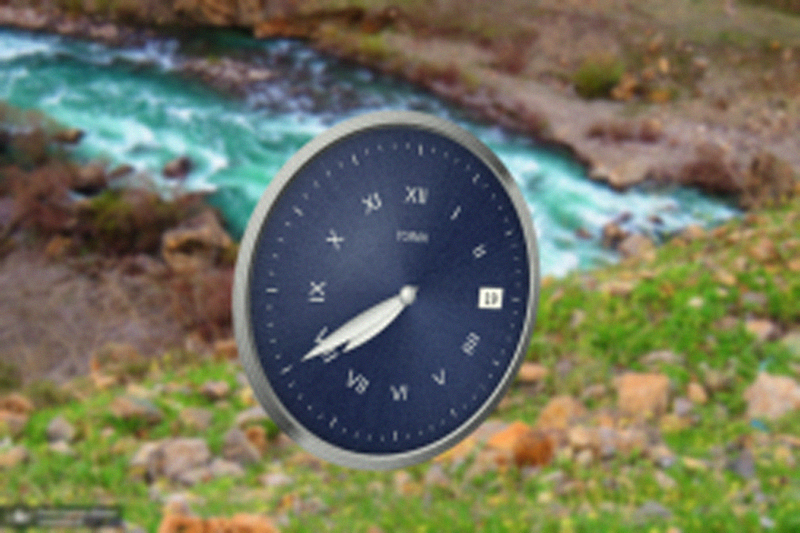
**7:40**
